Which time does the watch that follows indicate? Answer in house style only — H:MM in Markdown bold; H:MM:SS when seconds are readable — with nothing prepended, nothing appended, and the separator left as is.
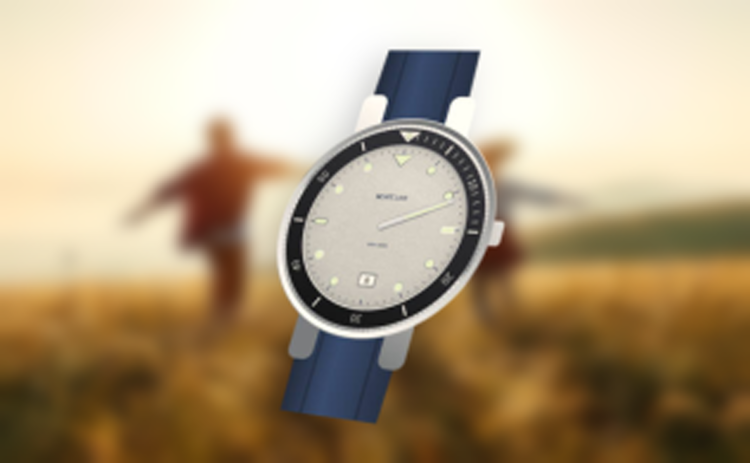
**2:11**
